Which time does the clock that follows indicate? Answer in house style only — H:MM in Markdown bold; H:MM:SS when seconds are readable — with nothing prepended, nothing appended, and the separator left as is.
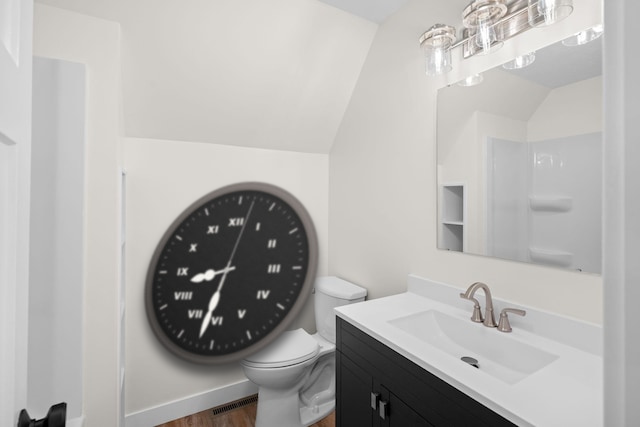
**8:32:02**
